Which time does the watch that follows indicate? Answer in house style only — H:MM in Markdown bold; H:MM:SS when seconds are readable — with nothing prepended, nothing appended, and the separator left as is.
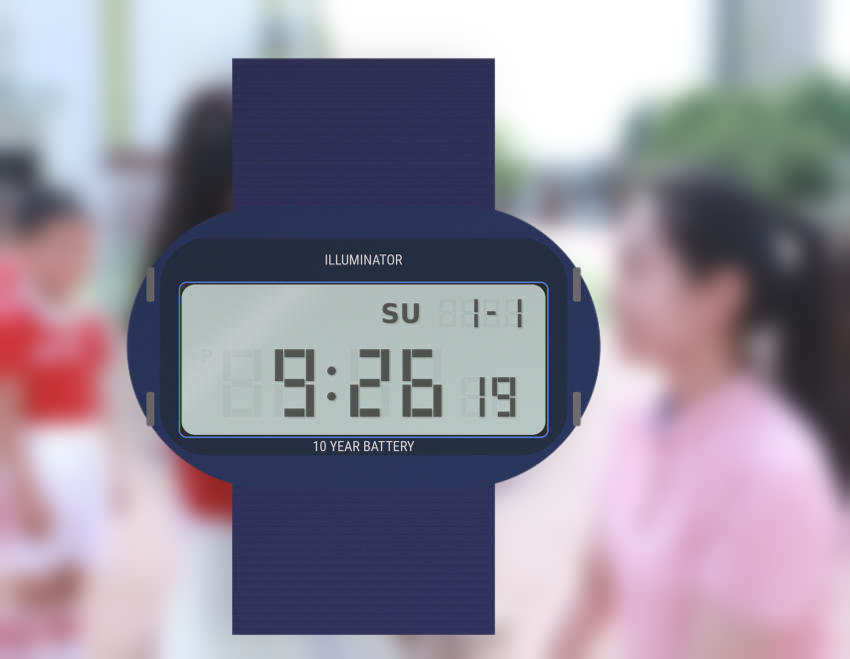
**9:26:19**
